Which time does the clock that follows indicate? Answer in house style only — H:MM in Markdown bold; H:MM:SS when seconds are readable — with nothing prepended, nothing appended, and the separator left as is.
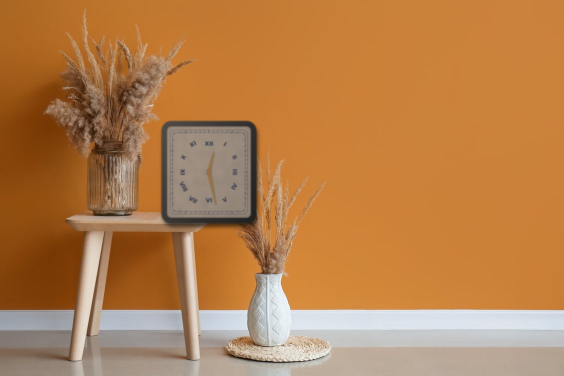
**12:28**
